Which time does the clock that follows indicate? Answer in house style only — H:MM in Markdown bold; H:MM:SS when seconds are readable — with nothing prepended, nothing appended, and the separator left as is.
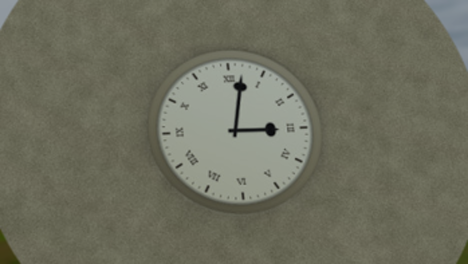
**3:02**
